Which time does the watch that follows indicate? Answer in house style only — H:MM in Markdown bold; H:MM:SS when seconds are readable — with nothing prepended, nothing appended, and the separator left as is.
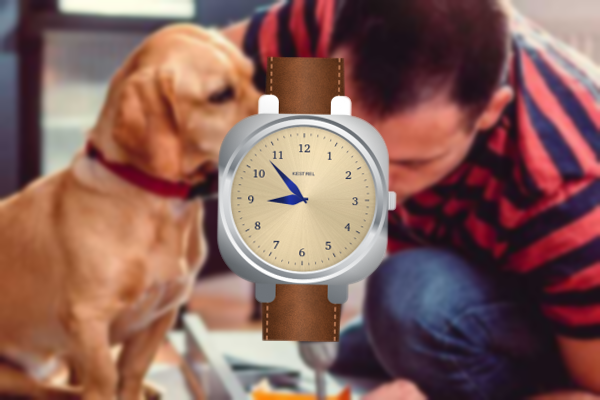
**8:53**
